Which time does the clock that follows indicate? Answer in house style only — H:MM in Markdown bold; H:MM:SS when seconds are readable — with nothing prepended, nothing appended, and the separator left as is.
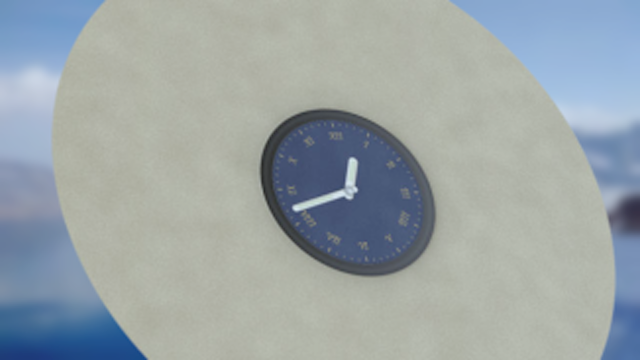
**12:42**
